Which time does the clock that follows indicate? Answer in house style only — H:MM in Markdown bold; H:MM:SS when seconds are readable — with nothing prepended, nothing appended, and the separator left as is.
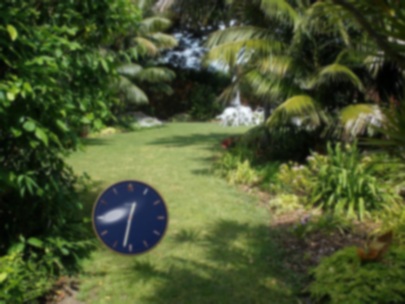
**12:32**
